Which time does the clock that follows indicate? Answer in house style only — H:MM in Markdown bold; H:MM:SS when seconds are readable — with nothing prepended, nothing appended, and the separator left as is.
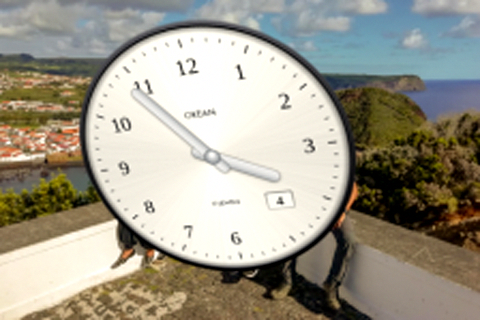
**3:54**
